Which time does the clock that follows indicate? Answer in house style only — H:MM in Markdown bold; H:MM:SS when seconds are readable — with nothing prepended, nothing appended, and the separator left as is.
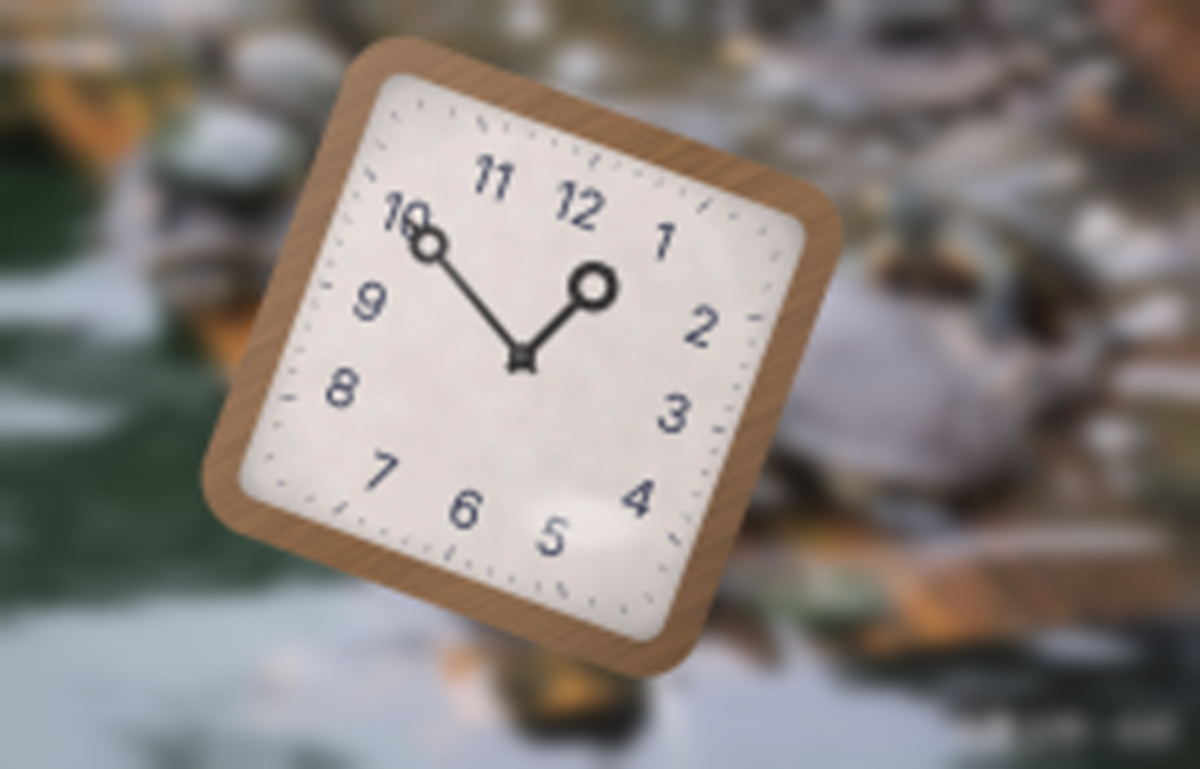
**12:50**
